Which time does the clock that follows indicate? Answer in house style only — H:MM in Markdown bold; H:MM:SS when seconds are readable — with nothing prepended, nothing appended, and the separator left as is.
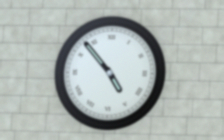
**4:53**
